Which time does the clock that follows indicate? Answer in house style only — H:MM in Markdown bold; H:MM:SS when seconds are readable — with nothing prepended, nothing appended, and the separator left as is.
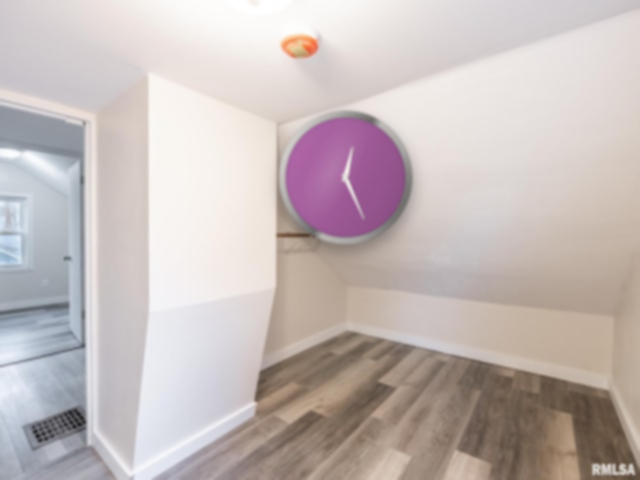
**12:26**
